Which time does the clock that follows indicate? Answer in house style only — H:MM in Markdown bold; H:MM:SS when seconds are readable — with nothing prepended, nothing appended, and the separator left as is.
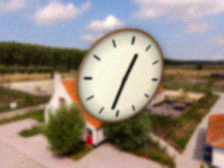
**12:32**
